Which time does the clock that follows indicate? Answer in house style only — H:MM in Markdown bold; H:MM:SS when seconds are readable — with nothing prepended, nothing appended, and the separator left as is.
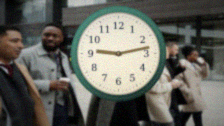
**9:13**
